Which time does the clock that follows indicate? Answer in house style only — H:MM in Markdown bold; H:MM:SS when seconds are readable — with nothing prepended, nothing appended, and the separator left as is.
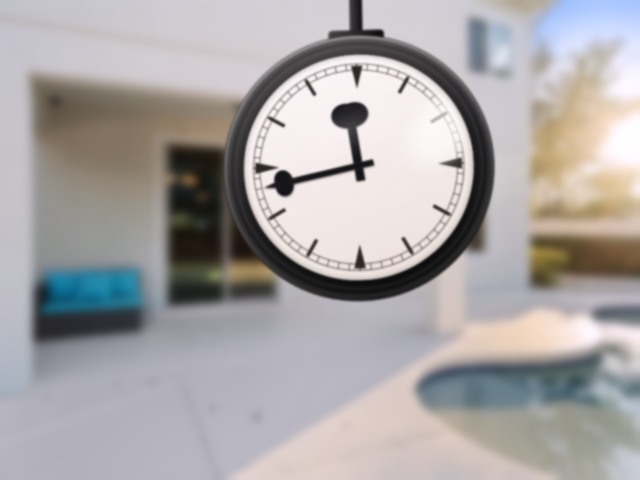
**11:43**
